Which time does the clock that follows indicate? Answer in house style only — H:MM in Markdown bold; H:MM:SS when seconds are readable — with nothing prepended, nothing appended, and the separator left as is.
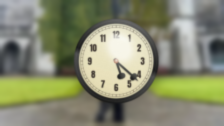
**5:22**
